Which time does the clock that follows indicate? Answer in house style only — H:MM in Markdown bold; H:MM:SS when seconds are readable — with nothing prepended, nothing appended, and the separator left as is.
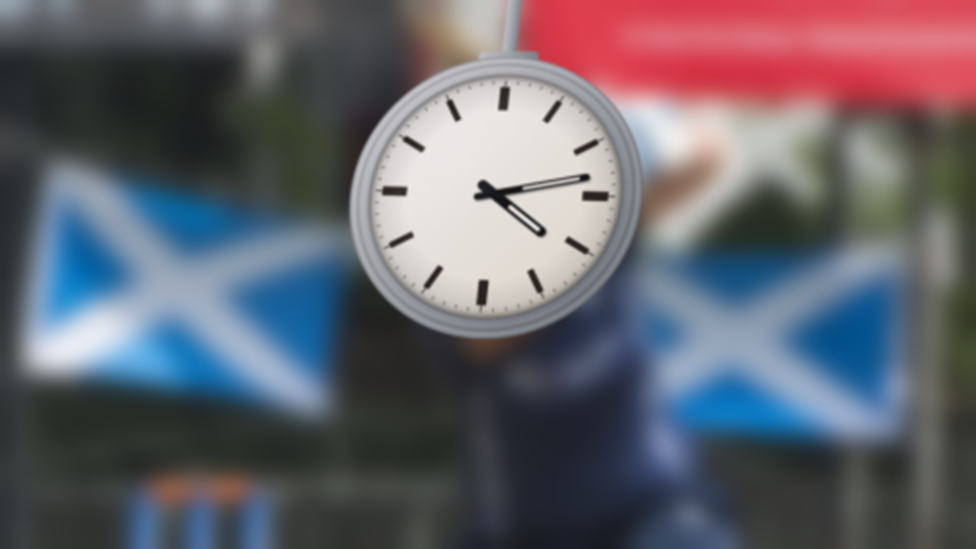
**4:13**
